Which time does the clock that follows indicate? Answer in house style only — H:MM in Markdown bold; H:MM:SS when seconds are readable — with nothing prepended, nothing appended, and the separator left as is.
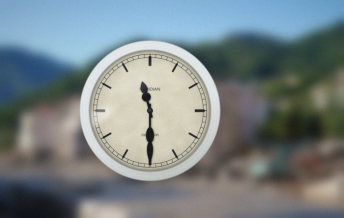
**11:30**
